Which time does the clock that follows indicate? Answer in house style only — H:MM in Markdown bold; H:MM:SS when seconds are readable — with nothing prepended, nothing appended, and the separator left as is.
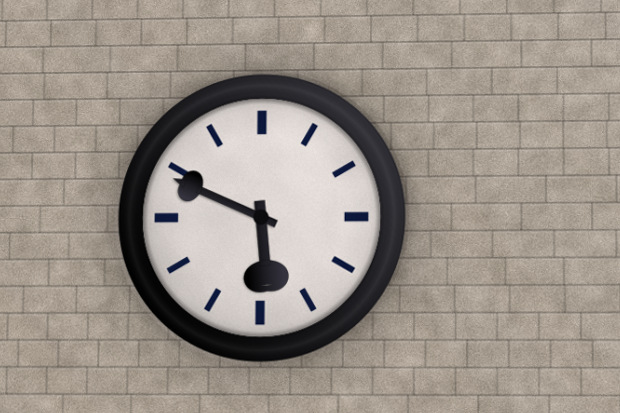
**5:49**
